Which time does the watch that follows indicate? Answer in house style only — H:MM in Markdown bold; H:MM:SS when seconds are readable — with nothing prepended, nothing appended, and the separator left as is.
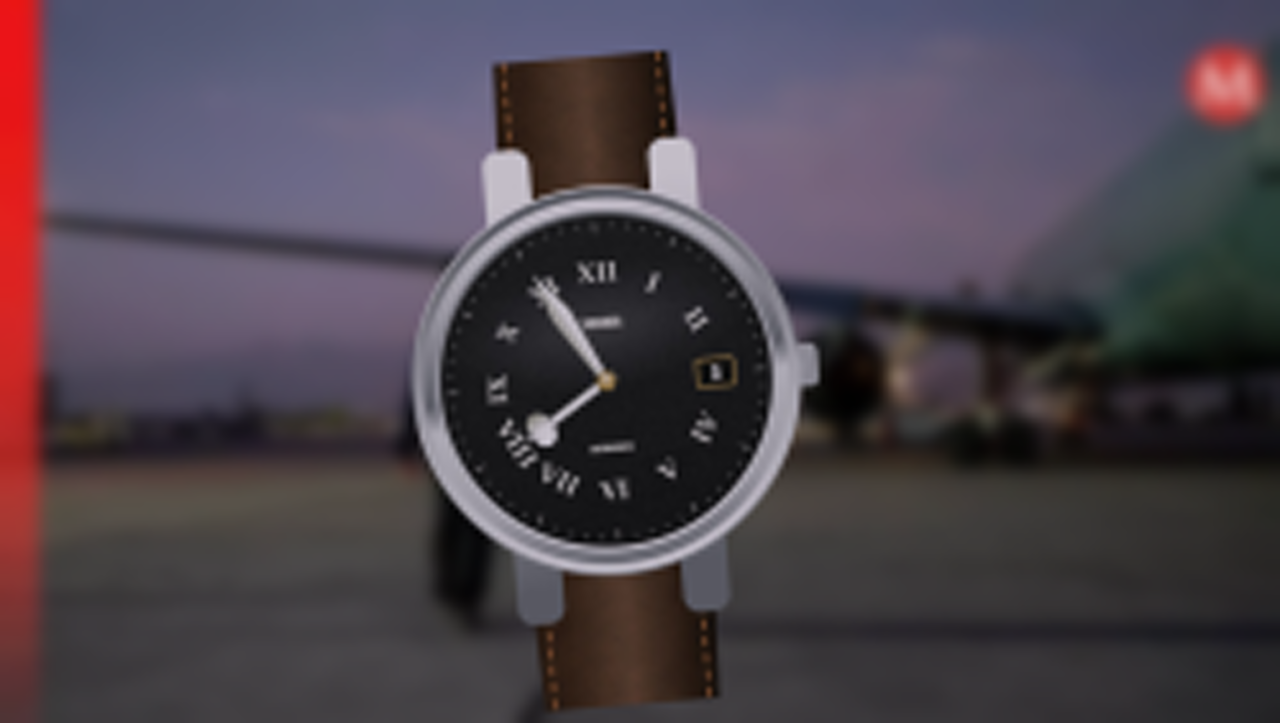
**7:55**
